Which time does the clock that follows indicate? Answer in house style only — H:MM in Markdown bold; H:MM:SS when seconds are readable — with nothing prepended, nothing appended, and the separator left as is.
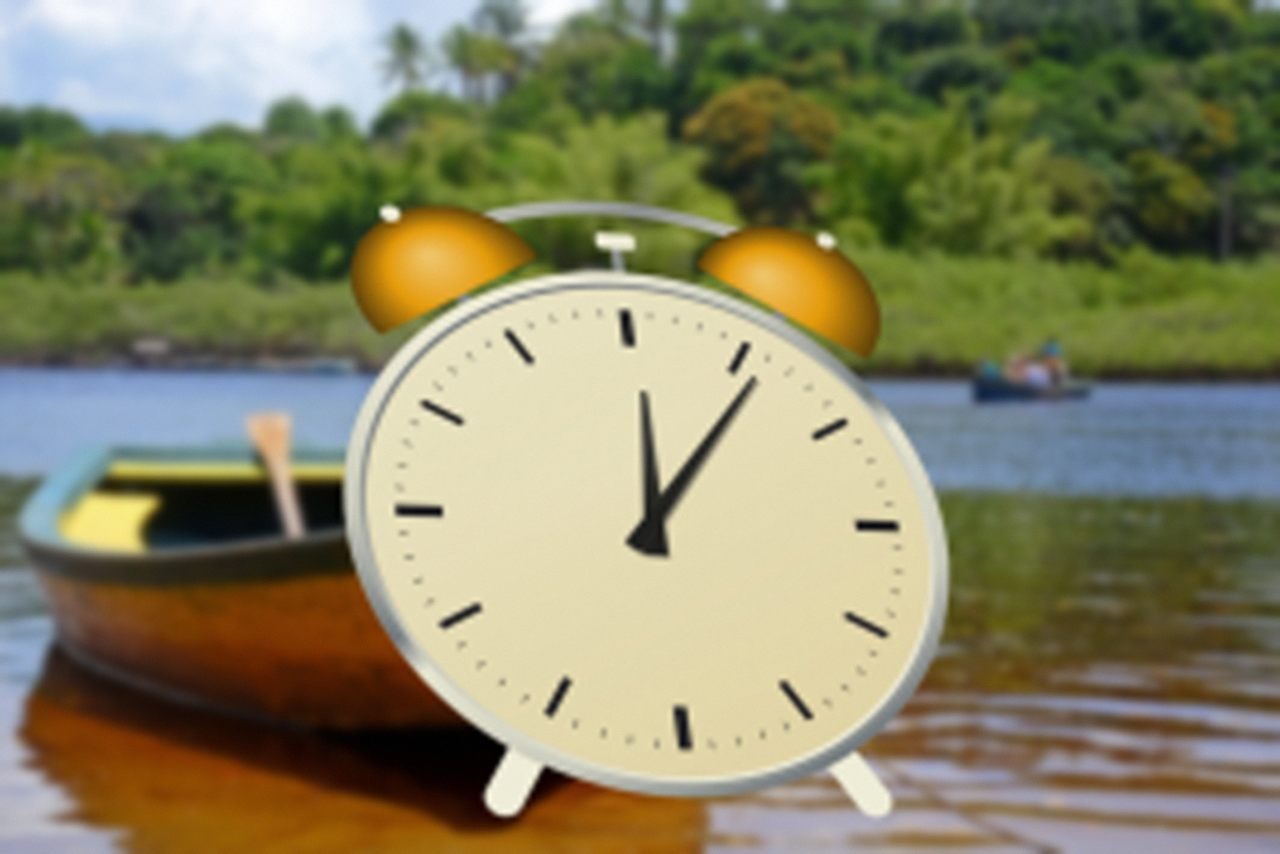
**12:06**
